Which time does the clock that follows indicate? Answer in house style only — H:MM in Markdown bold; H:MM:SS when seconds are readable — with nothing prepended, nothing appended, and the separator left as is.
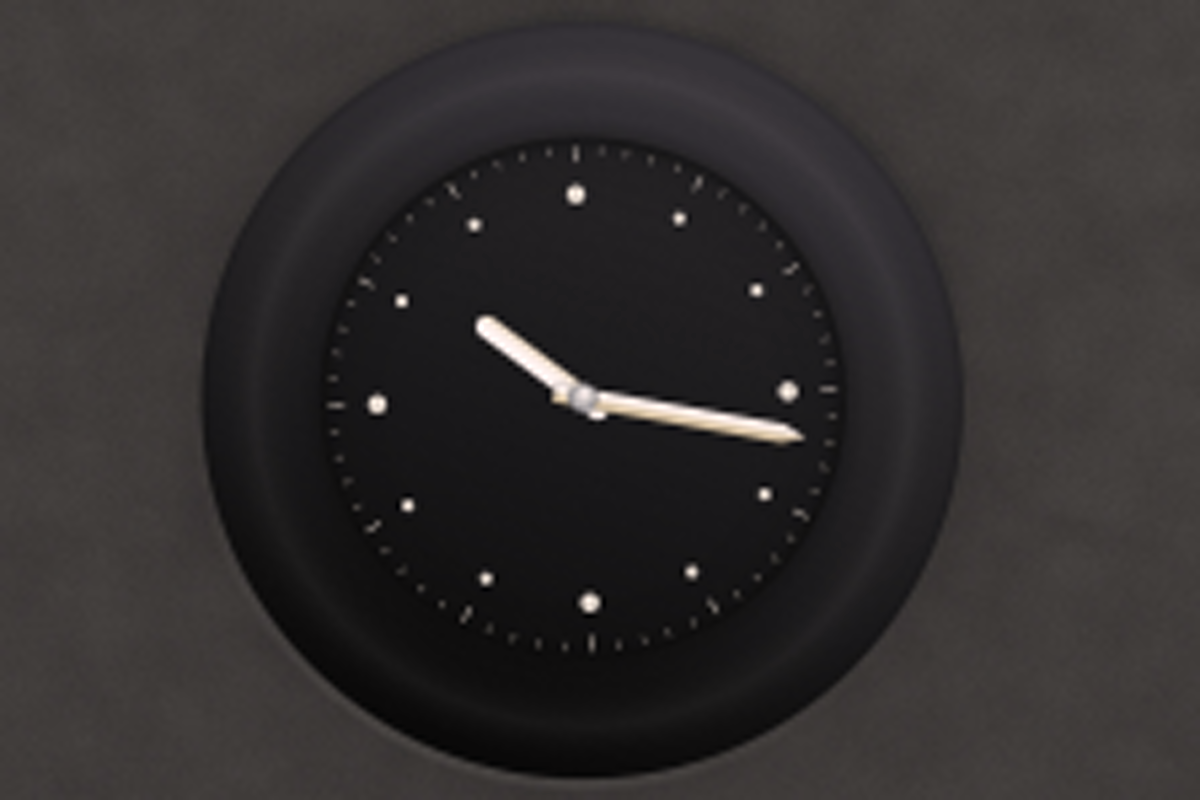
**10:17**
